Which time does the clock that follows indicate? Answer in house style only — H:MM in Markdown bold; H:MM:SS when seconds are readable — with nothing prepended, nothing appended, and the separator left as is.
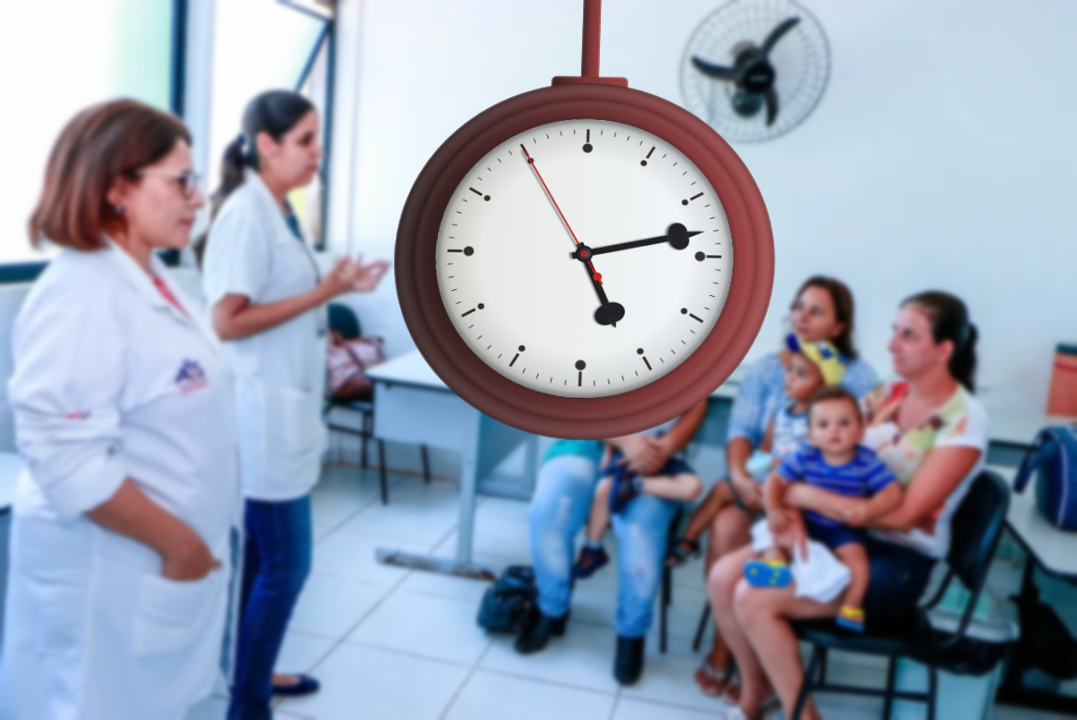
**5:12:55**
